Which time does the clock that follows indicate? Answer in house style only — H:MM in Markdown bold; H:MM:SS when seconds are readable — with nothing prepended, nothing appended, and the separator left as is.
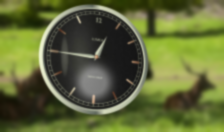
**12:45**
